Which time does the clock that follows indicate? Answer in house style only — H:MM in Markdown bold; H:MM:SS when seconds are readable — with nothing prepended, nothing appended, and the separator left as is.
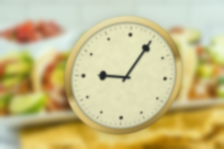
**9:05**
